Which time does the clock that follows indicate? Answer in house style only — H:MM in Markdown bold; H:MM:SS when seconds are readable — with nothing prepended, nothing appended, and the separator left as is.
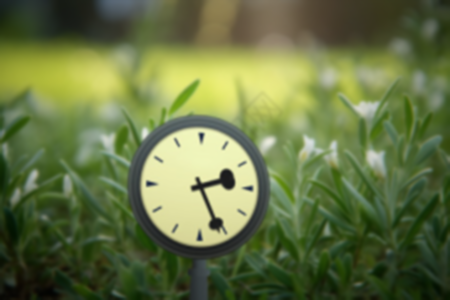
**2:26**
